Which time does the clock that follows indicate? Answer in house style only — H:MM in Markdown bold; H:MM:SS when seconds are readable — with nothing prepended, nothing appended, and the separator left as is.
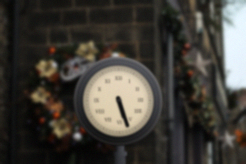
**5:27**
